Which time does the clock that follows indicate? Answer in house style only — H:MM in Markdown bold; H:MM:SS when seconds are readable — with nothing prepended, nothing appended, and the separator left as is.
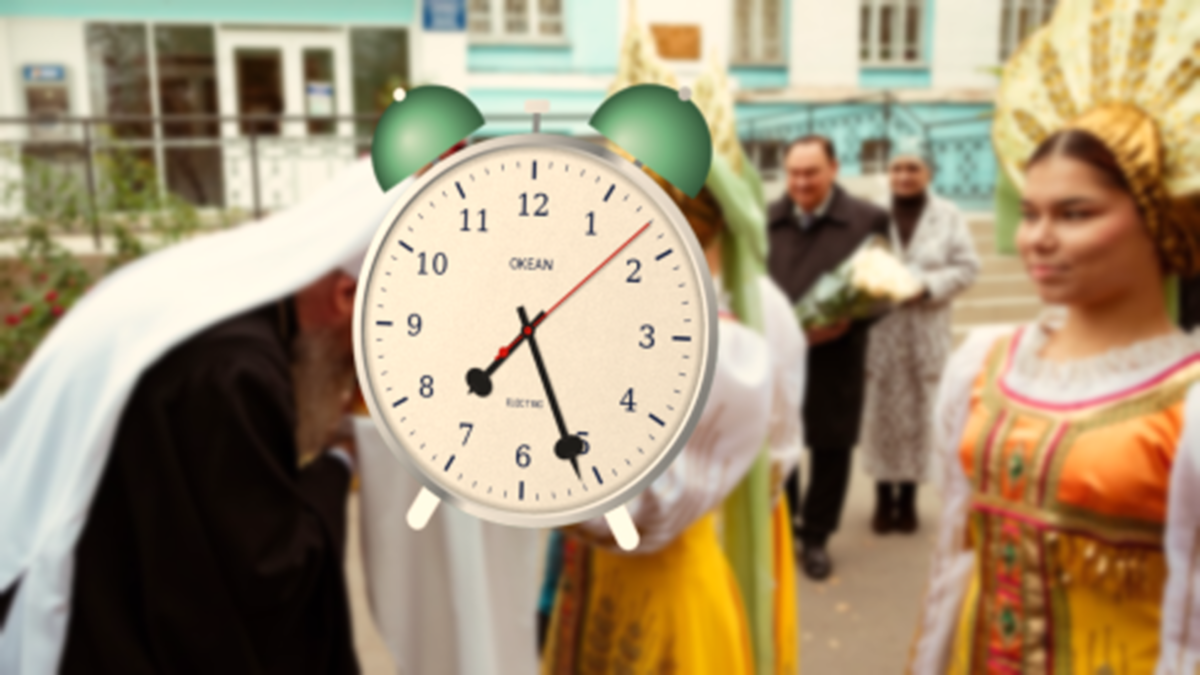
**7:26:08**
